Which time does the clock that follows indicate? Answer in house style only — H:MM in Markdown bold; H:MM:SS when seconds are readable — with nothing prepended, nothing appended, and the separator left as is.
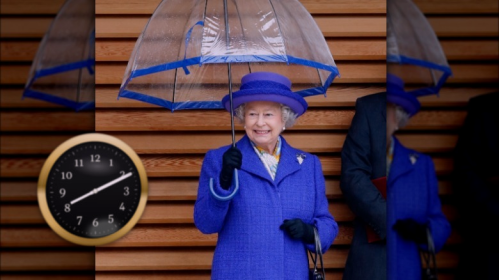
**8:11**
